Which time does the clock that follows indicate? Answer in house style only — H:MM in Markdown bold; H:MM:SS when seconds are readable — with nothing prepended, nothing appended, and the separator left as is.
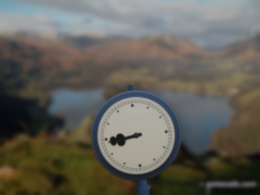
**8:44**
